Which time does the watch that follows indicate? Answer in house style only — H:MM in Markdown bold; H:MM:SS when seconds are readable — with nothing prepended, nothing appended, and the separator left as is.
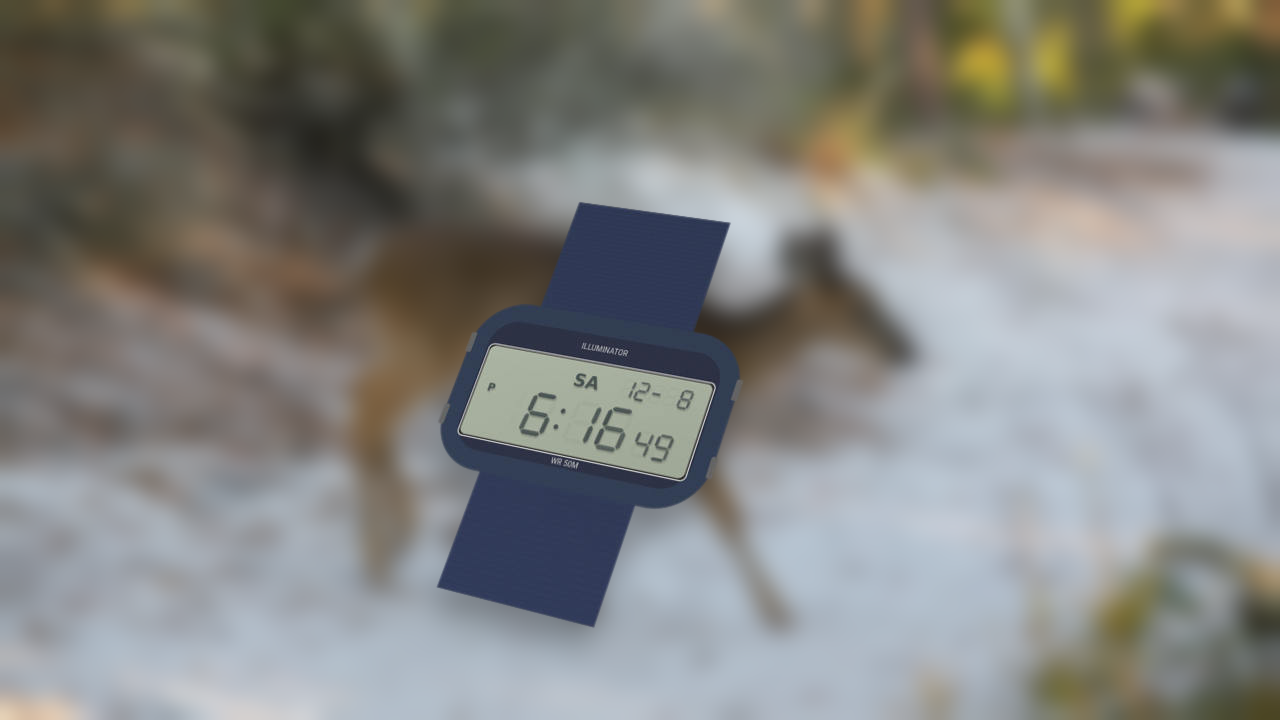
**6:16:49**
